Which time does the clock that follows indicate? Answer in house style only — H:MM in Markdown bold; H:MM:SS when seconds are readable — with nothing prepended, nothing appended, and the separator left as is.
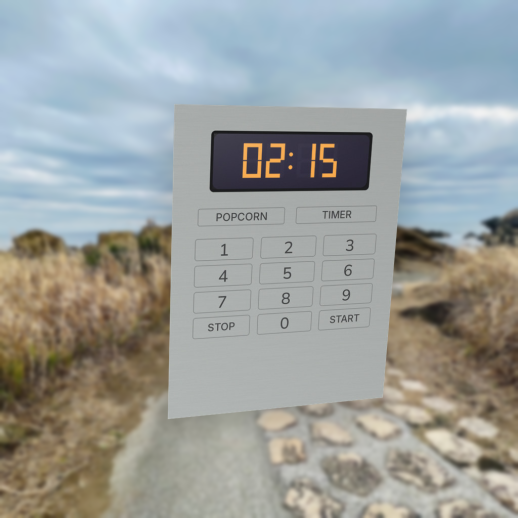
**2:15**
